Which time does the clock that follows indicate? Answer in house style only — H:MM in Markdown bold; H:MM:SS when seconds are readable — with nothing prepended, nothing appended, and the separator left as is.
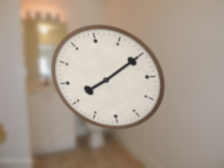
**8:10**
